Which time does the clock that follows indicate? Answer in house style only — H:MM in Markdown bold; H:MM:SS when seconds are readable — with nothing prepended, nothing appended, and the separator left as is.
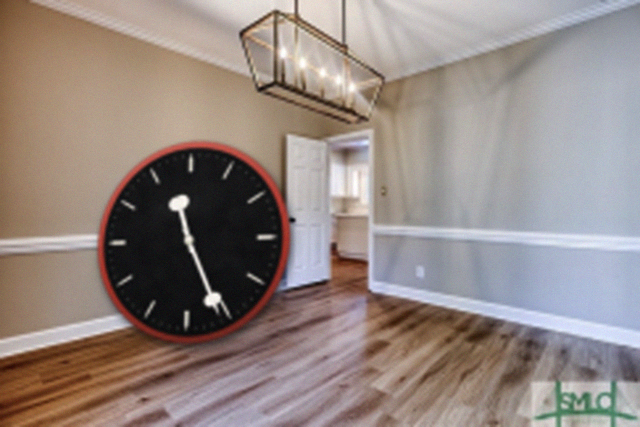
**11:26**
